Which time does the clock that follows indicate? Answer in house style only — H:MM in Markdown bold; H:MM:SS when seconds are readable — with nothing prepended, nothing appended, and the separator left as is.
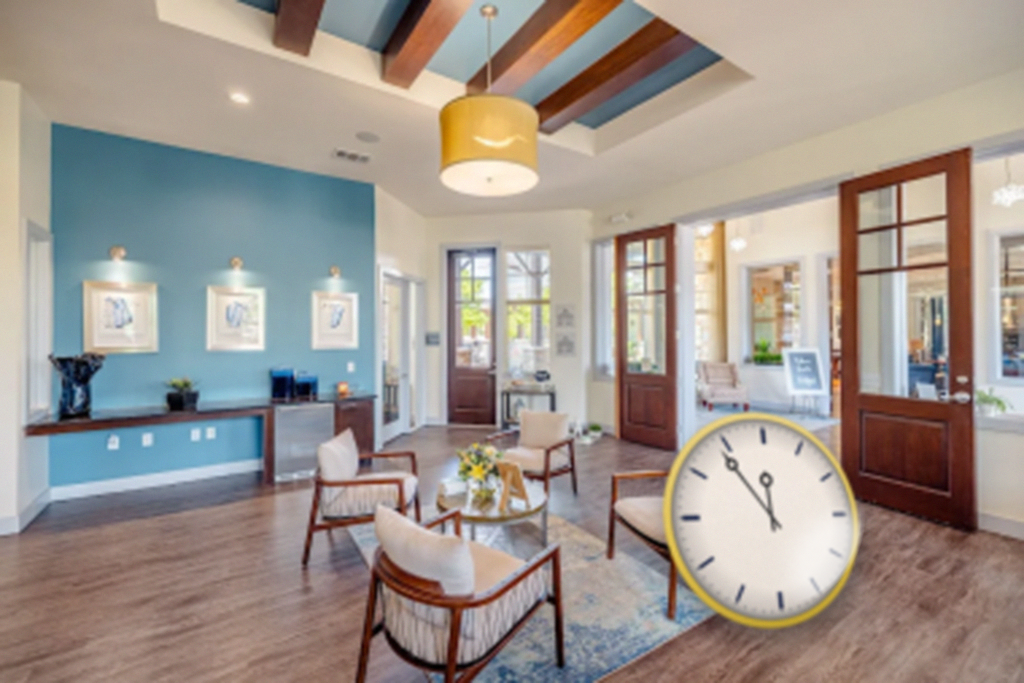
**11:54**
